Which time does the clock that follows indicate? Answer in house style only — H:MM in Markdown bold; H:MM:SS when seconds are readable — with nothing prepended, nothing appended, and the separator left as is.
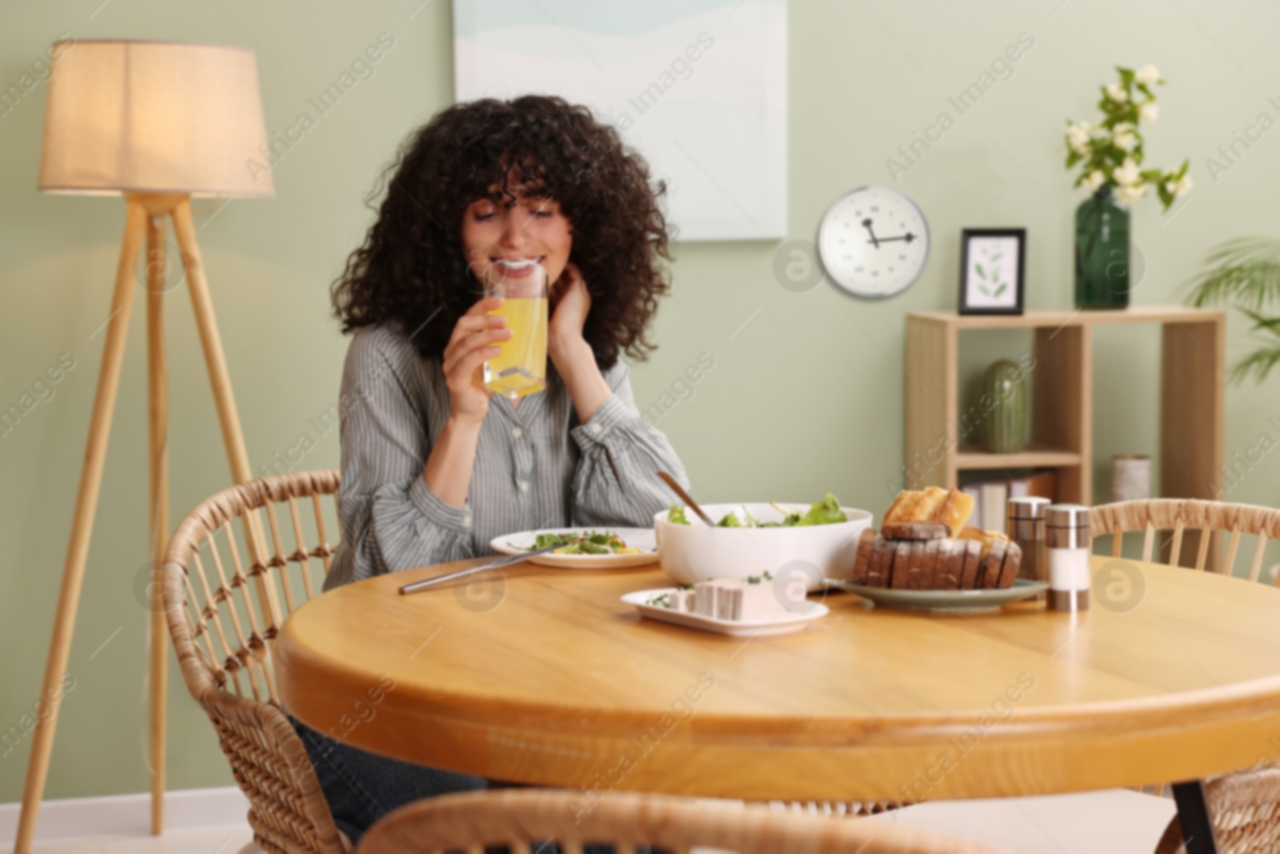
**11:14**
